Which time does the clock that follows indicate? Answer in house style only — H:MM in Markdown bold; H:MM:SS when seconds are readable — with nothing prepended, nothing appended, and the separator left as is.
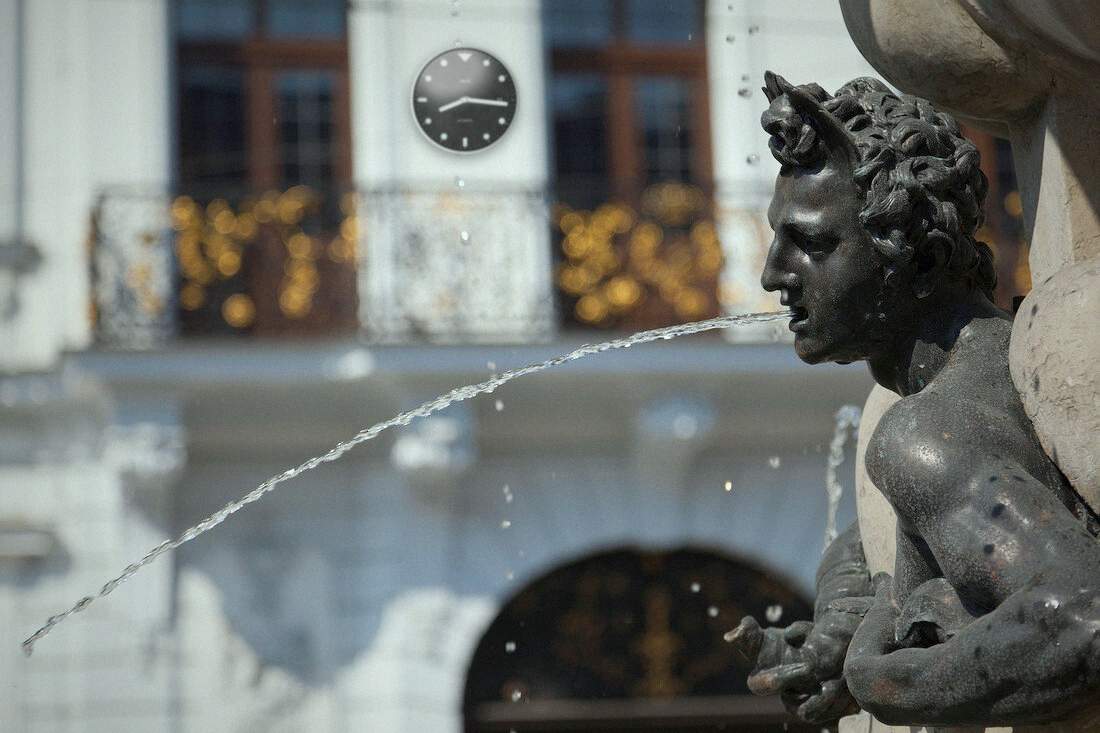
**8:16**
